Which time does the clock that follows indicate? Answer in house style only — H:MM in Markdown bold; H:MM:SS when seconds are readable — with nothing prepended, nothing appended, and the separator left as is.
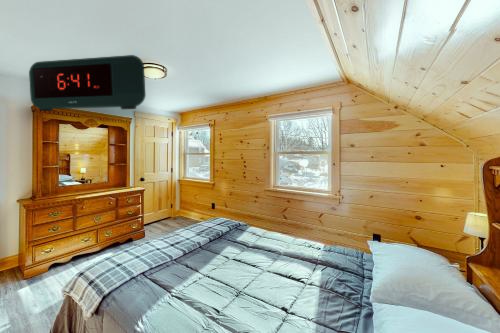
**6:41**
